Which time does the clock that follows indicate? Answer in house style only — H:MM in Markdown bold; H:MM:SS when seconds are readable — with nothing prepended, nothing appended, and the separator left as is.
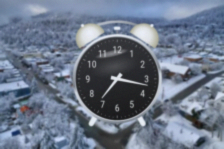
**7:17**
